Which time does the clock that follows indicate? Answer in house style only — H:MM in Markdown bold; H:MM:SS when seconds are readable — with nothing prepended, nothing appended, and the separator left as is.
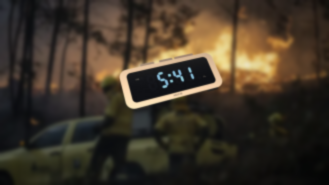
**5:41**
